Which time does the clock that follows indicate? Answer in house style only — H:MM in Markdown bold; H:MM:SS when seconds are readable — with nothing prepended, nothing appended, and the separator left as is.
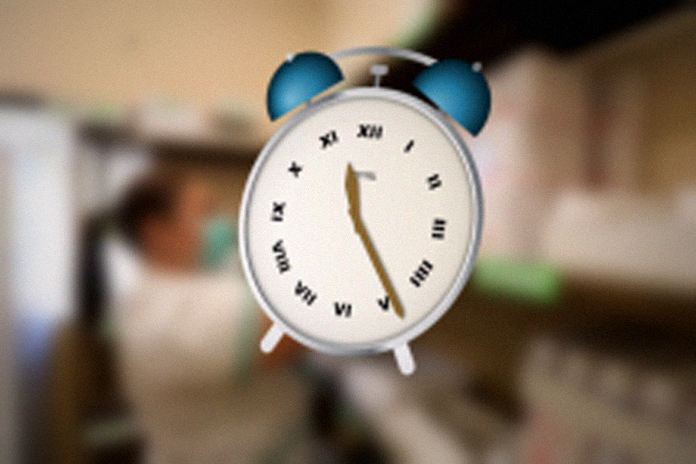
**11:24**
